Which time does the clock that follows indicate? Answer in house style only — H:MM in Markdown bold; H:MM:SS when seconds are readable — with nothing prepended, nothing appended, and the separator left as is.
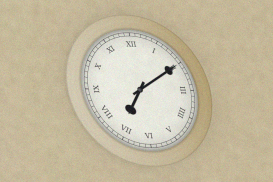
**7:10**
